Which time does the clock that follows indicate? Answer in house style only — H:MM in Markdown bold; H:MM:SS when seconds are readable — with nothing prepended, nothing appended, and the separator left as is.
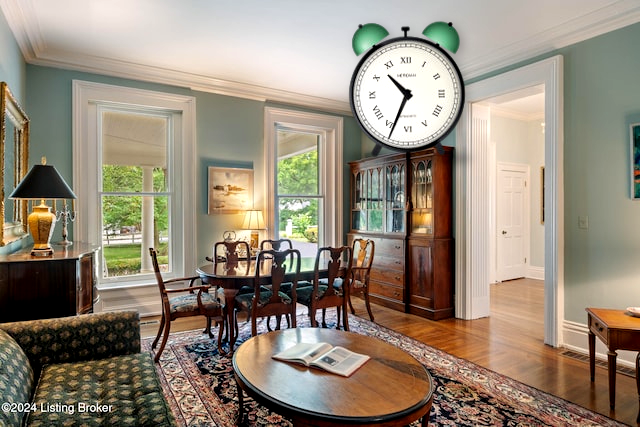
**10:34**
